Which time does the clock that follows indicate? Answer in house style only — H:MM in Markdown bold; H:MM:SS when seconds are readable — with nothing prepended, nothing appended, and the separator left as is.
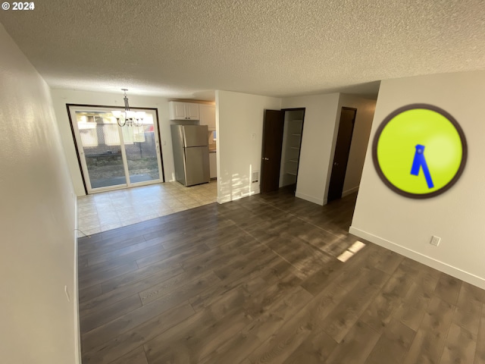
**6:27**
